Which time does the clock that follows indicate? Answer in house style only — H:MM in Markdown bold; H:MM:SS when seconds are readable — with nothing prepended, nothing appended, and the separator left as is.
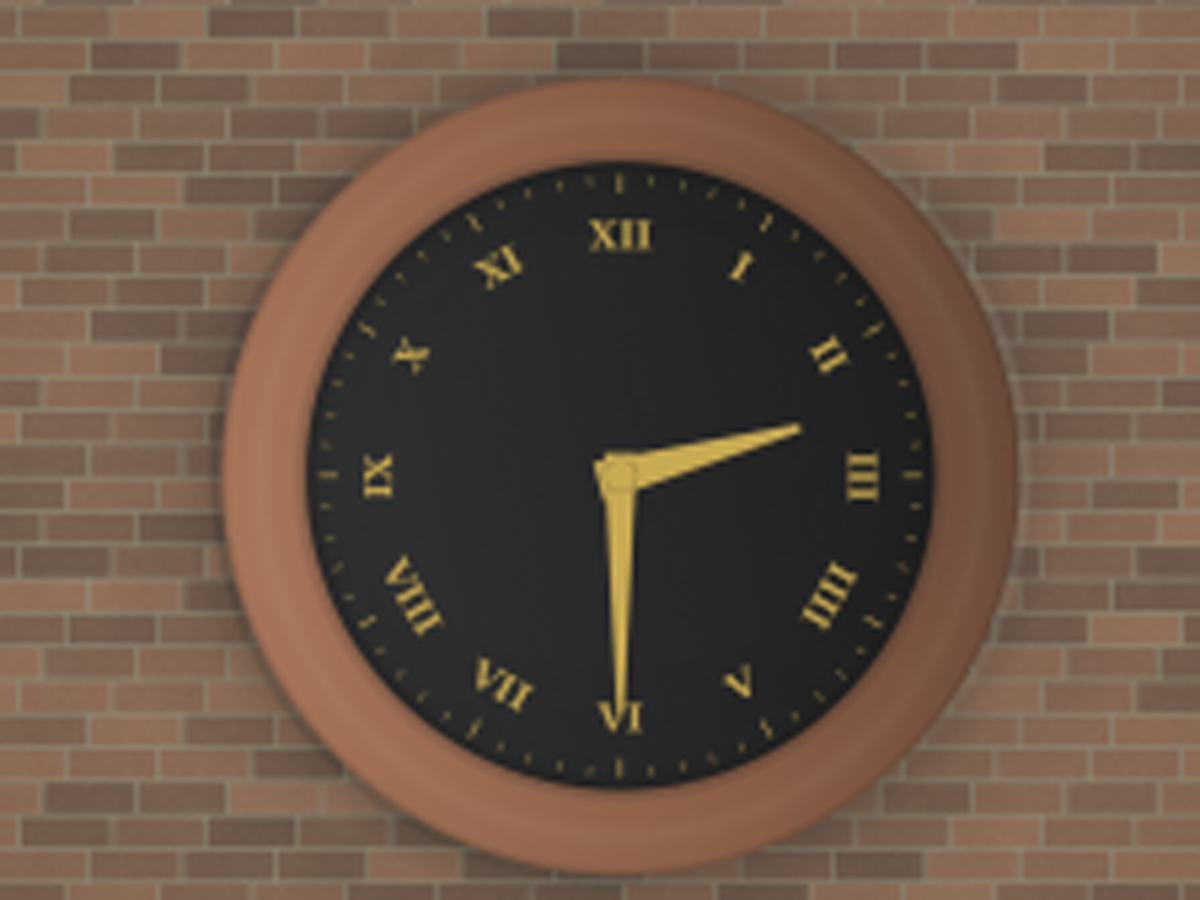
**2:30**
